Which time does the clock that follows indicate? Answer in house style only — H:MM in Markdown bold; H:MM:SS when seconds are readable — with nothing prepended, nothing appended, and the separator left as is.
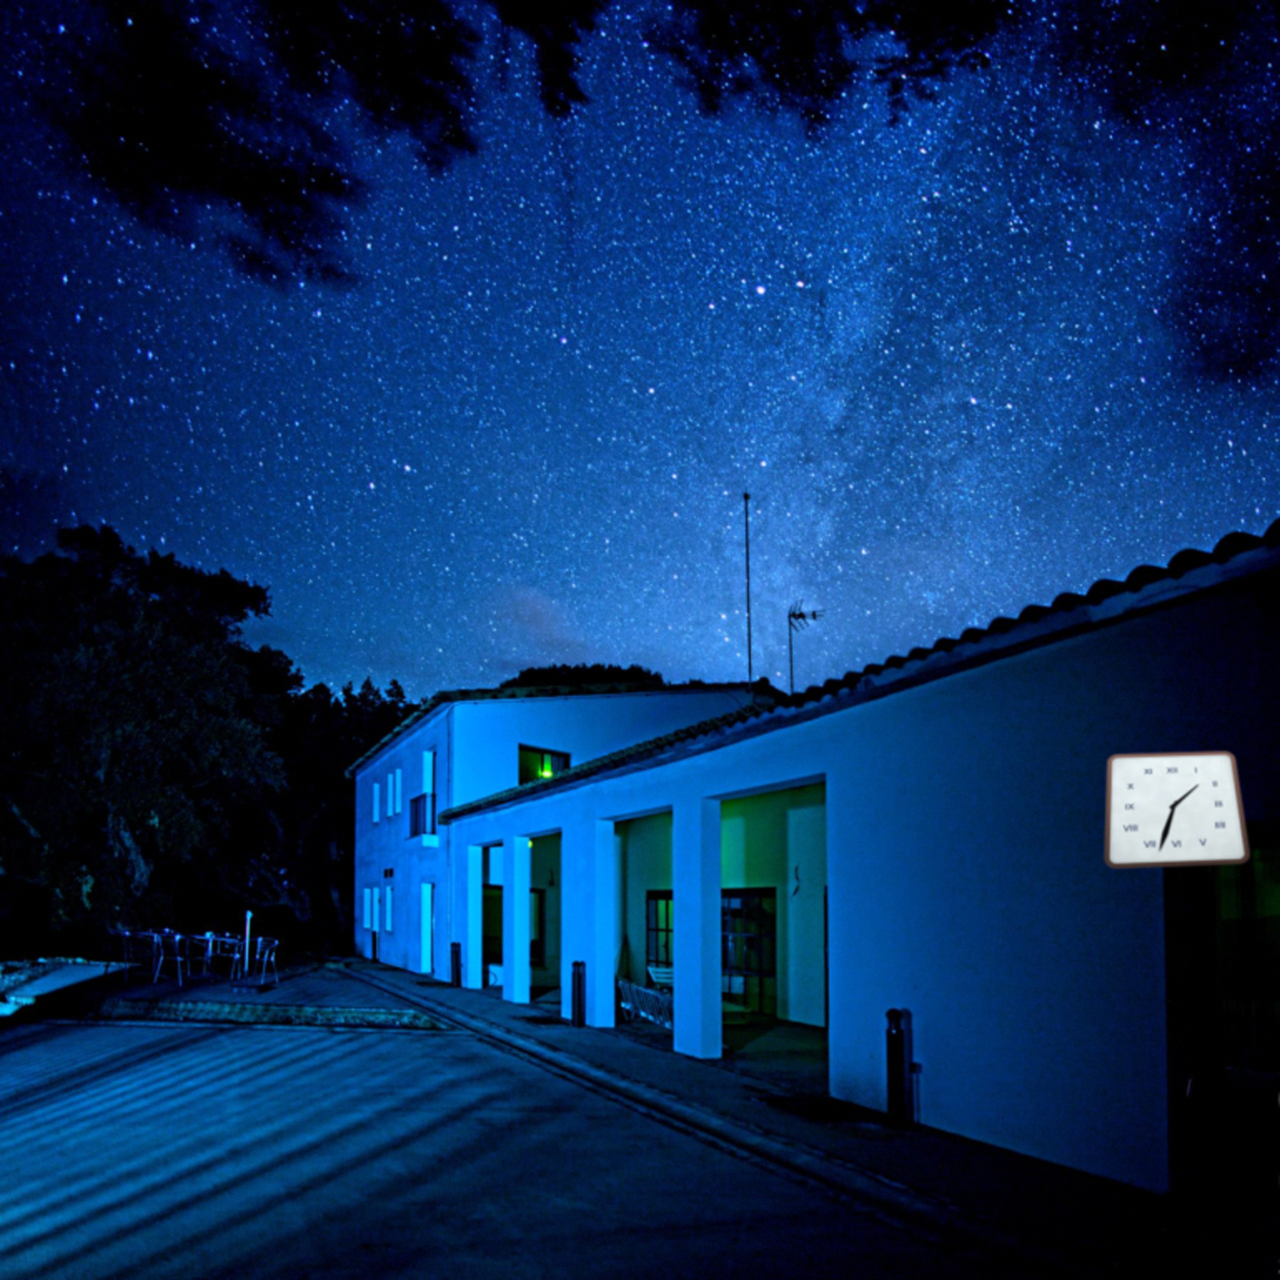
**1:33**
